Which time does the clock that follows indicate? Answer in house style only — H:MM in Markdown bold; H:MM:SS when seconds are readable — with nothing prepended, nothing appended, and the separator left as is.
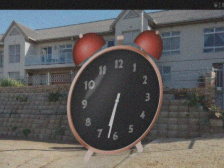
**6:32**
